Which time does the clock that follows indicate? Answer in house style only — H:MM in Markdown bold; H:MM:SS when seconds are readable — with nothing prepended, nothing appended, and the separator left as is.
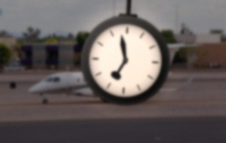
**6:58**
